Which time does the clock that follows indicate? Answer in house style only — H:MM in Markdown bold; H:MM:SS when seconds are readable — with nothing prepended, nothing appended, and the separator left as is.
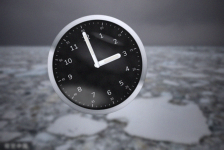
**3:00**
